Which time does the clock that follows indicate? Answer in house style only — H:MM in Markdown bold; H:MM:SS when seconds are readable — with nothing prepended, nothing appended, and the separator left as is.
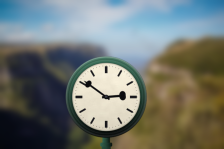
**2:51**
